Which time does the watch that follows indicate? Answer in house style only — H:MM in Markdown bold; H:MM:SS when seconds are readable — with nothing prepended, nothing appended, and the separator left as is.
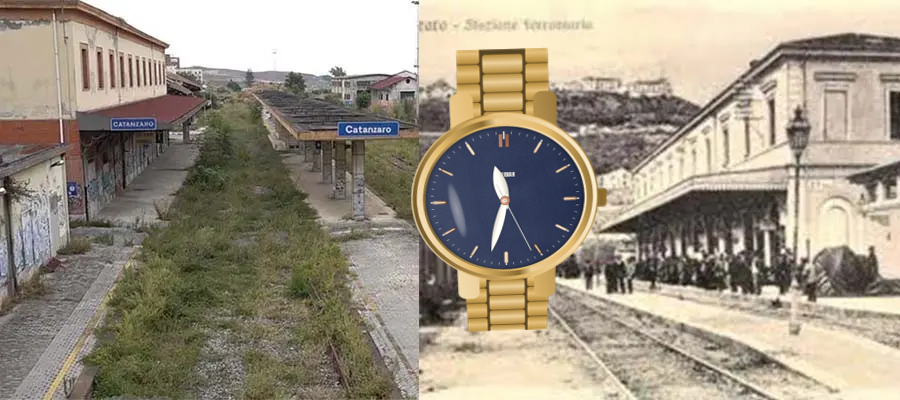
**11:32:26**
